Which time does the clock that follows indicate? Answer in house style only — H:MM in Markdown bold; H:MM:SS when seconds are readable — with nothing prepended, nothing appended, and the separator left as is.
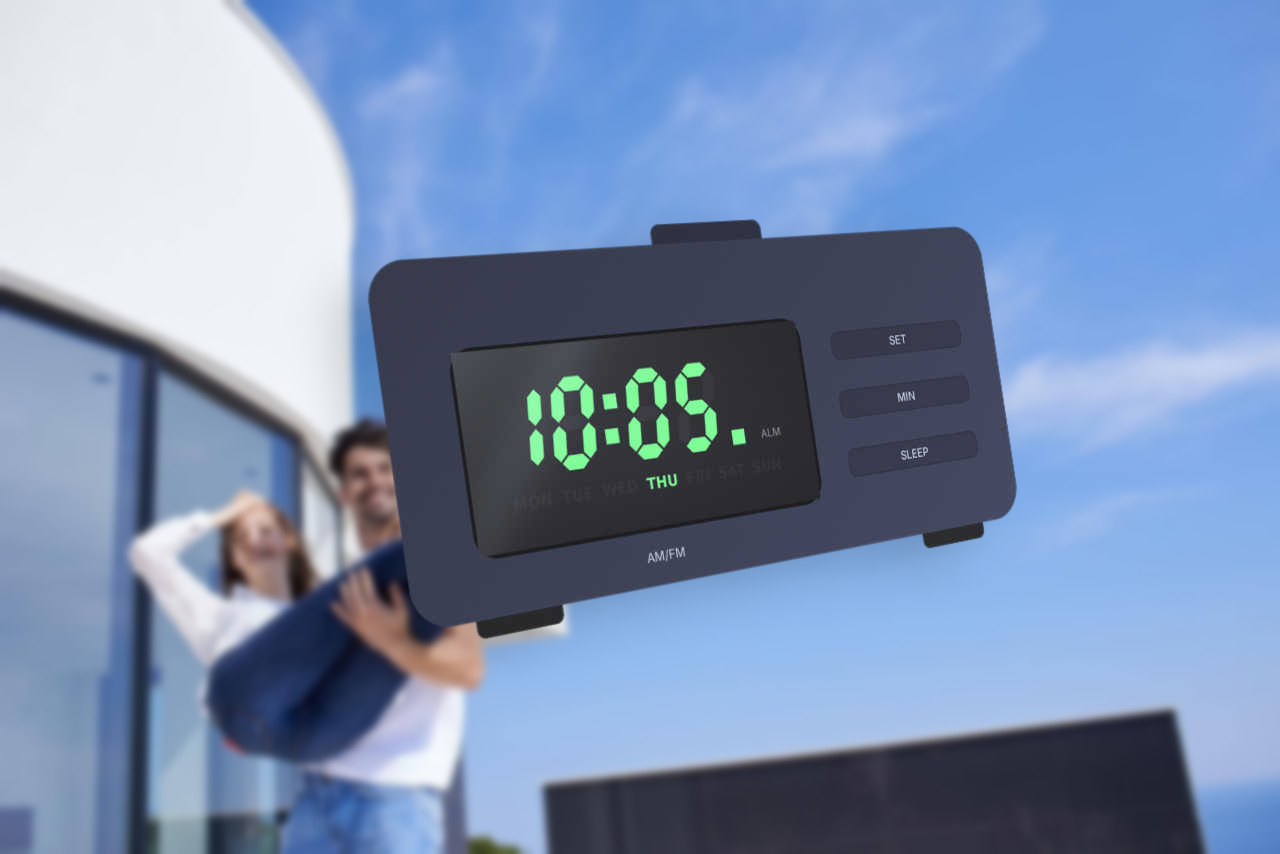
**10:05**
